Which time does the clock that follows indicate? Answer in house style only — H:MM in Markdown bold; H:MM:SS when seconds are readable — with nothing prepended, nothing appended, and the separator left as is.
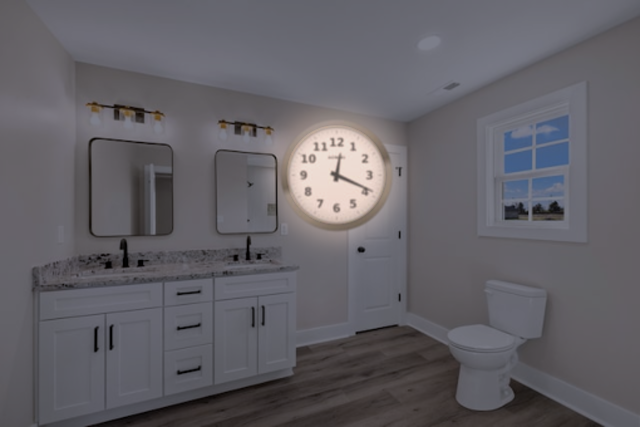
**12:19**
